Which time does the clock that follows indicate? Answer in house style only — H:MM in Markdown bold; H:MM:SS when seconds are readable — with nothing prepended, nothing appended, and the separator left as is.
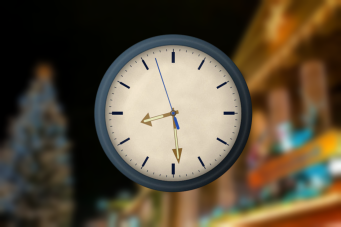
**8:28:57**
